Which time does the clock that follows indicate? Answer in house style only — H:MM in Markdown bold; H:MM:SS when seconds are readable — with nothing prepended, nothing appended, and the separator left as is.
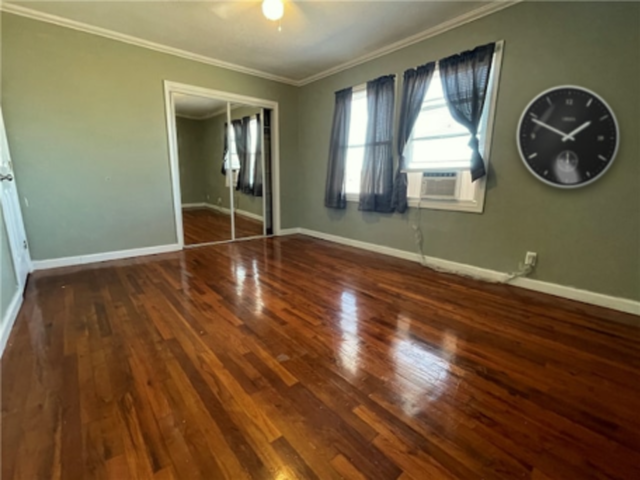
**1:49**
